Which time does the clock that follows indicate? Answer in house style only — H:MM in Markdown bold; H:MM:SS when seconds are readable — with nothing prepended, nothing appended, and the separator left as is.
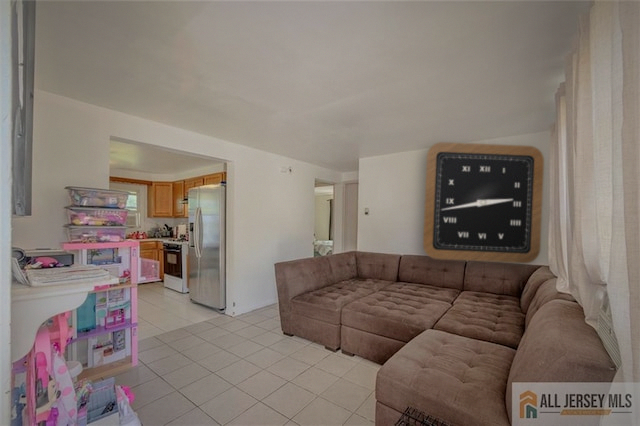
**2:43**
